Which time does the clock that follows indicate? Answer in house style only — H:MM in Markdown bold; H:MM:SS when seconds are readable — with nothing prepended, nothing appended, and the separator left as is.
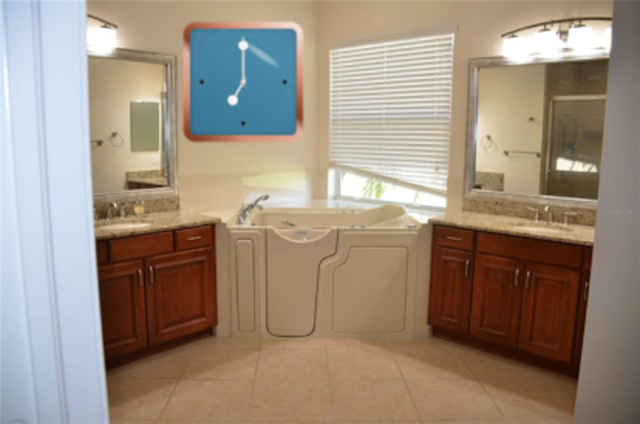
**7:00**
